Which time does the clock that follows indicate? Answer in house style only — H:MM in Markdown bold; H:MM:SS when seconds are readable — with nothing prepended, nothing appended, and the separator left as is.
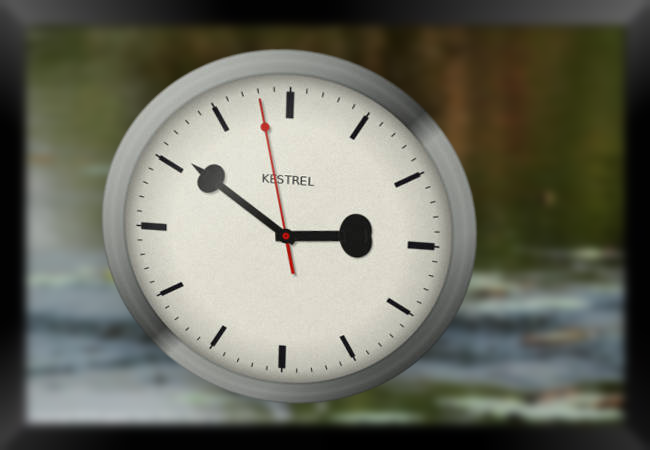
**2:50:58**
